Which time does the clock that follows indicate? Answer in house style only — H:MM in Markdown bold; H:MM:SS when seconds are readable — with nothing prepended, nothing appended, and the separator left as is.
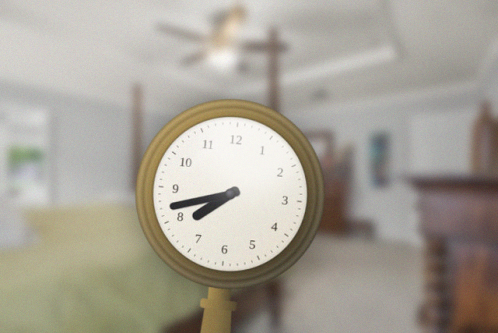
**7:42**
